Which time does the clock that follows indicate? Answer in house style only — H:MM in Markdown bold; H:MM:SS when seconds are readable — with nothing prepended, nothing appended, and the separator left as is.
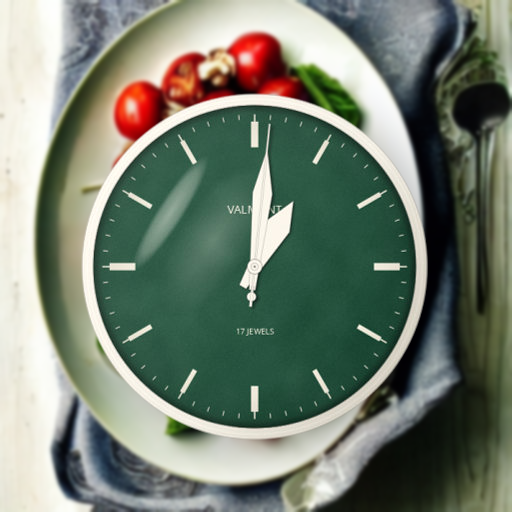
**1:01:01**
